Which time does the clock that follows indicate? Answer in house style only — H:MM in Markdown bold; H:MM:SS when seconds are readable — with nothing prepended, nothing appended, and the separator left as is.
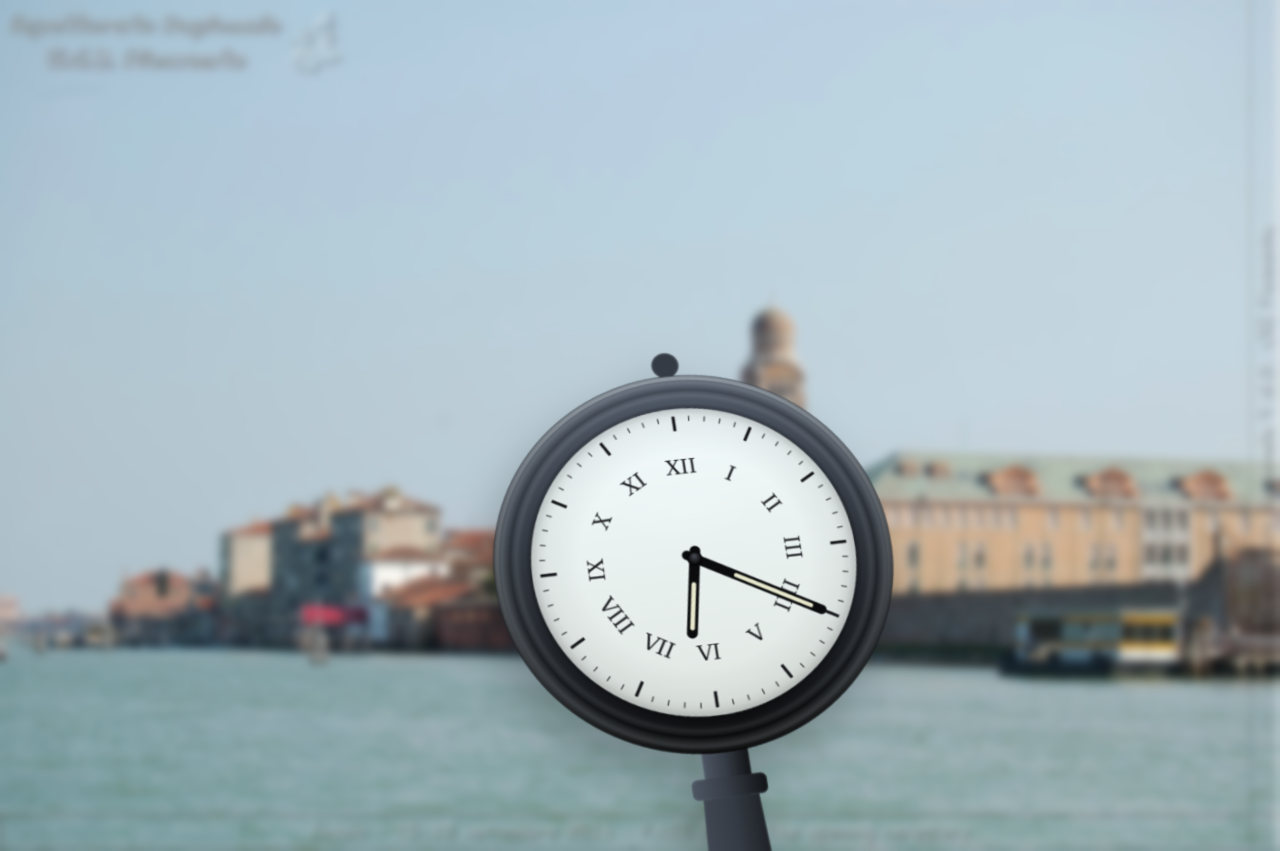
**6:20**
